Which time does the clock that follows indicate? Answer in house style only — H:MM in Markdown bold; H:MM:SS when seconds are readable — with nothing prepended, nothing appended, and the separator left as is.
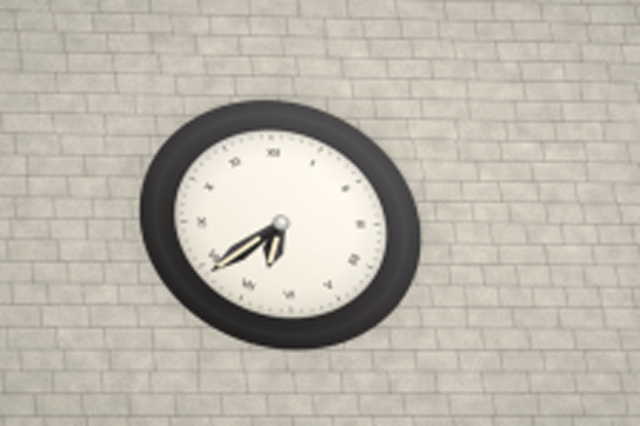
**6:39**
